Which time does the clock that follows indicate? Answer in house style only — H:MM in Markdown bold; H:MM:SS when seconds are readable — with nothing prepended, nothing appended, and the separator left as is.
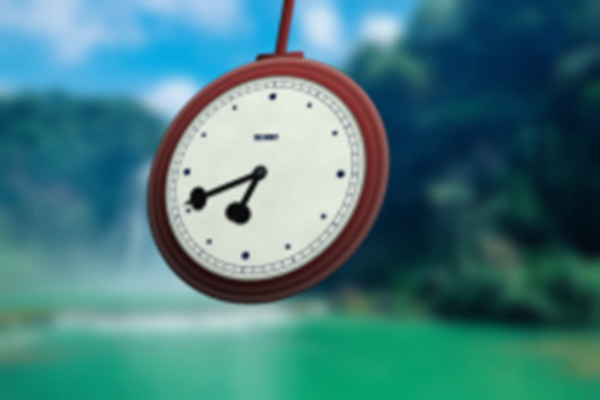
**6:41**
